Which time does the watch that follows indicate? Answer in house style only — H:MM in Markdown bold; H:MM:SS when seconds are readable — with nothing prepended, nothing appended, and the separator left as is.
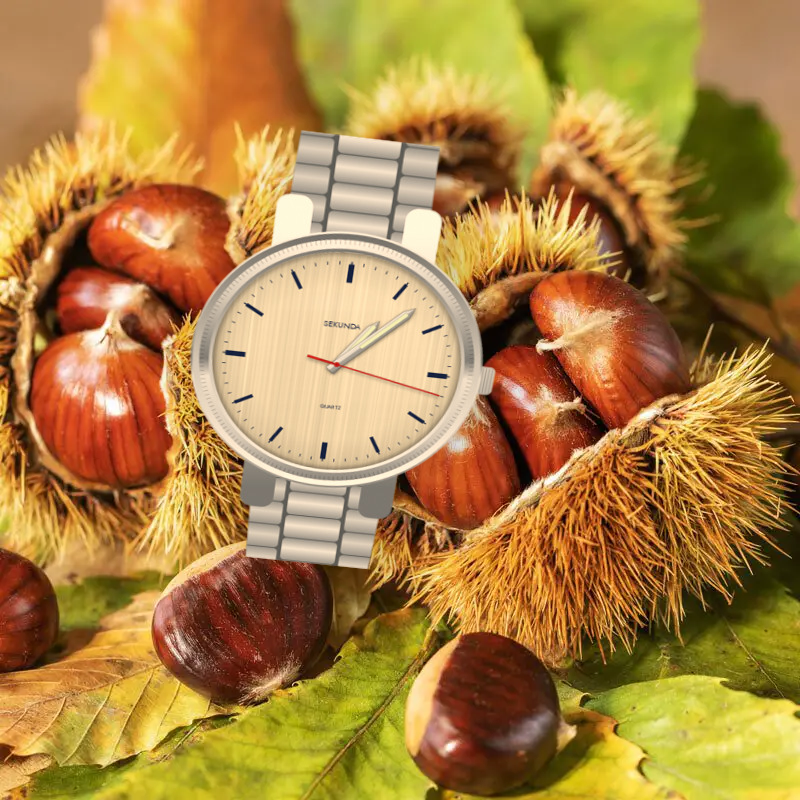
**1:07:17**
